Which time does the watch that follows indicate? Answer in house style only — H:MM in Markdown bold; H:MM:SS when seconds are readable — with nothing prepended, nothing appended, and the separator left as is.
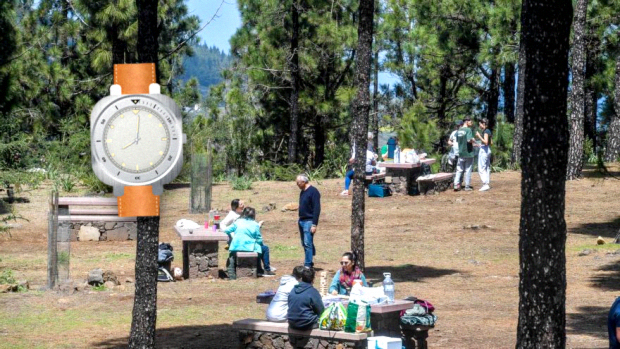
**8:01**
